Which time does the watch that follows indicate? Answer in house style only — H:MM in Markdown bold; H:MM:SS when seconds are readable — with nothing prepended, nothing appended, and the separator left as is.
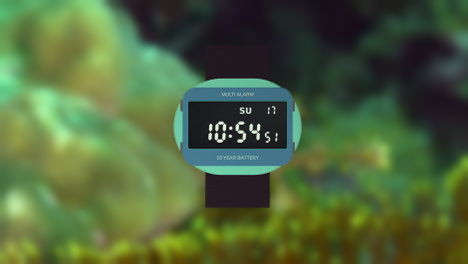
**10:54:51**
